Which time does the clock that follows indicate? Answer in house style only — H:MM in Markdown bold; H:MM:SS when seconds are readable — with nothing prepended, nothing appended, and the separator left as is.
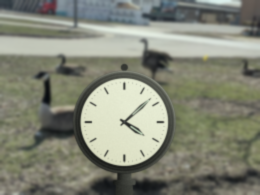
**4:08**
